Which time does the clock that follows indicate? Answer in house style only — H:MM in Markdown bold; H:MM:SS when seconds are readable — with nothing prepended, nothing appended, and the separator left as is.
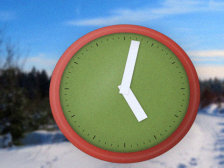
**5:02**
